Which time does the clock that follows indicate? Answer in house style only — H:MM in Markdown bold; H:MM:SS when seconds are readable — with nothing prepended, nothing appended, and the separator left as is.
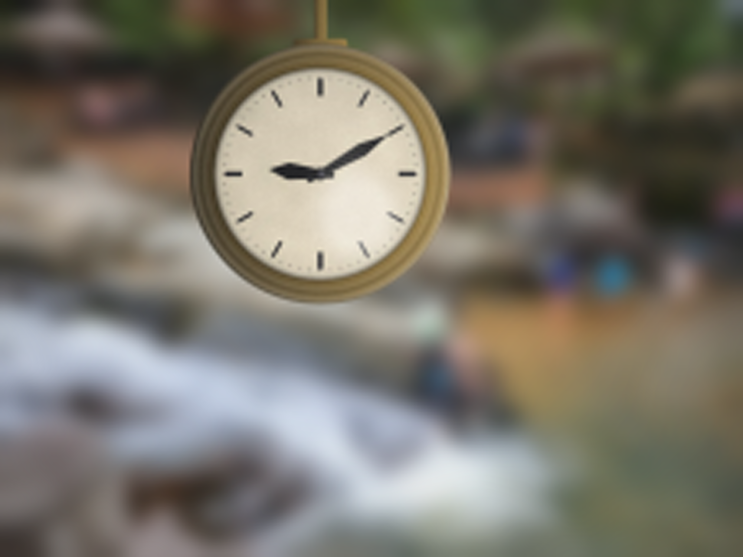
**9:10**
